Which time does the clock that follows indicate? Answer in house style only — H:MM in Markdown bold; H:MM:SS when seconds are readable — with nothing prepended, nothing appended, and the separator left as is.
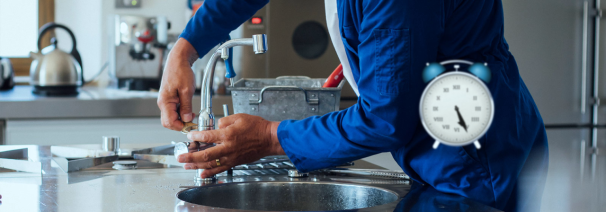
**5:26**
